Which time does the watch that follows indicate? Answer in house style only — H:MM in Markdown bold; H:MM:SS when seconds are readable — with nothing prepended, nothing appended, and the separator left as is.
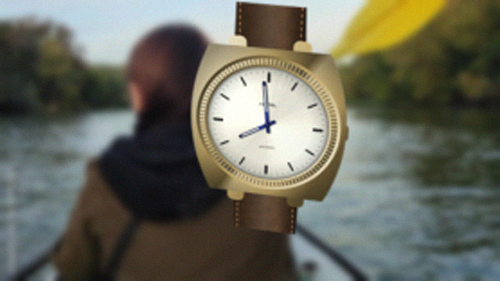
**7:59**
